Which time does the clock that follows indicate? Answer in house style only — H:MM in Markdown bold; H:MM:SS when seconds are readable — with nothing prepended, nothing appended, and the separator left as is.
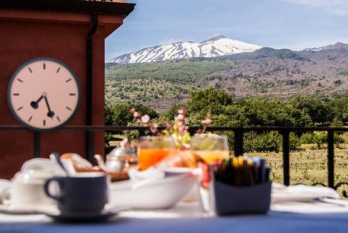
**7:27**
